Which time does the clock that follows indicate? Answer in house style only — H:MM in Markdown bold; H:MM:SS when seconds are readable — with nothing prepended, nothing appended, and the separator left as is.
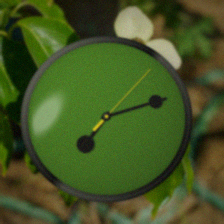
**7:12:07**
